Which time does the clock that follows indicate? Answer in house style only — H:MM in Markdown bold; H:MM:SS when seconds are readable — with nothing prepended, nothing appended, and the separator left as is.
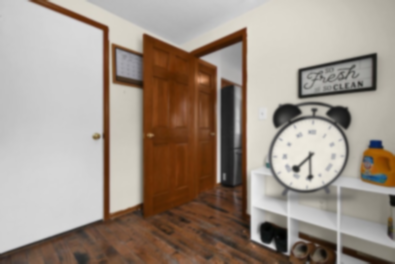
**7:29**
